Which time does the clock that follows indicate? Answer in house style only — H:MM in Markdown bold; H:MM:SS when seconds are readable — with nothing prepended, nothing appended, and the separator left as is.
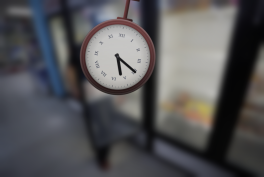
**5:20**
